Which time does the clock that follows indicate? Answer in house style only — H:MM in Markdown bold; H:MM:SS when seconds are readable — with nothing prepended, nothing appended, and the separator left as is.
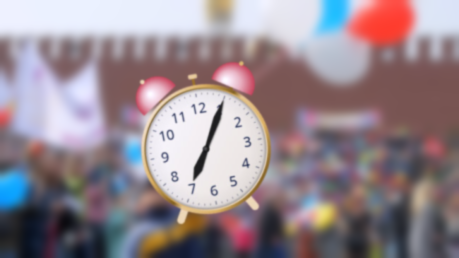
**7:05**
